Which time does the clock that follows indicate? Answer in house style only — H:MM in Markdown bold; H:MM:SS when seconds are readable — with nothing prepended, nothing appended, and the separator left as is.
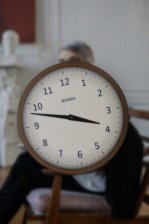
**3:48**
